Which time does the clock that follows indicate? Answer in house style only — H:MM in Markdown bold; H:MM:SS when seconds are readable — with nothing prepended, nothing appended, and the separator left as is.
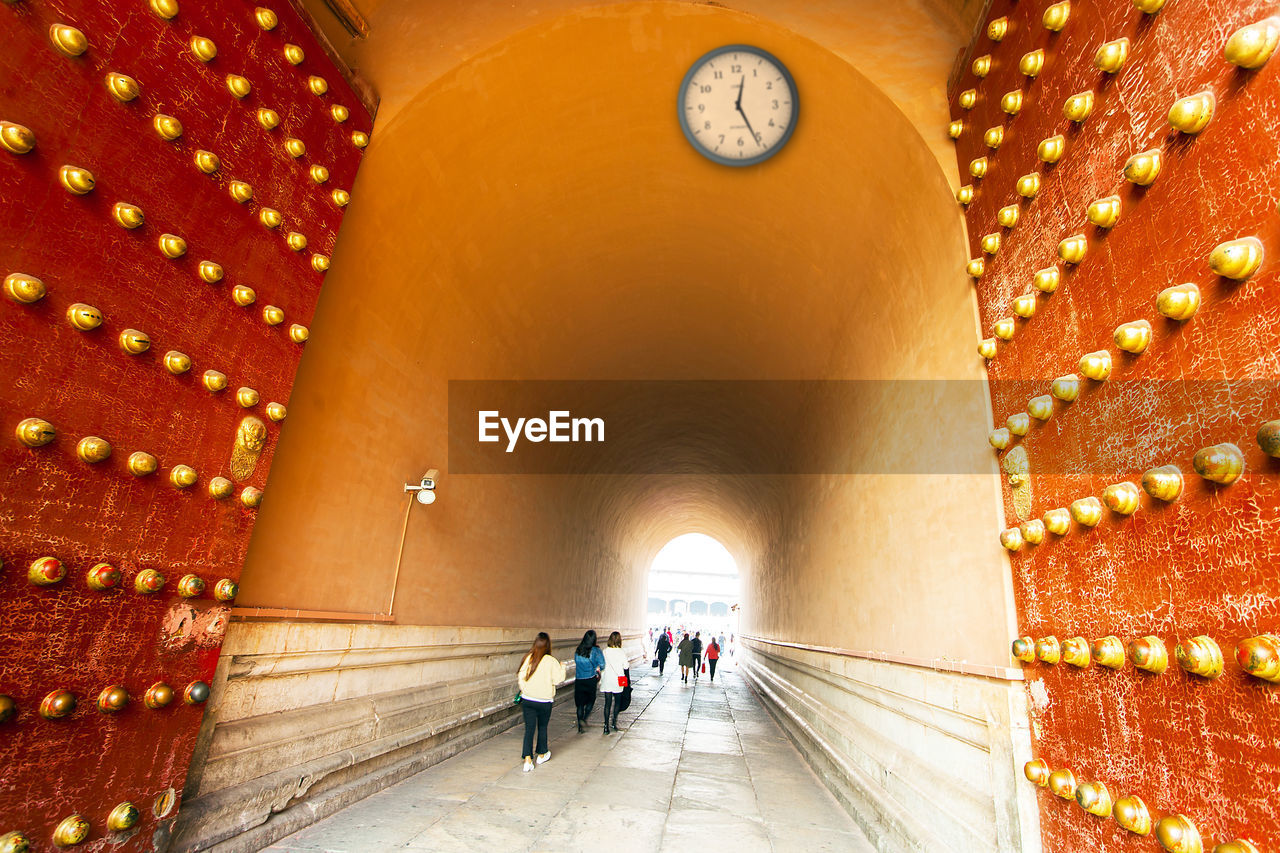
**12:26**
